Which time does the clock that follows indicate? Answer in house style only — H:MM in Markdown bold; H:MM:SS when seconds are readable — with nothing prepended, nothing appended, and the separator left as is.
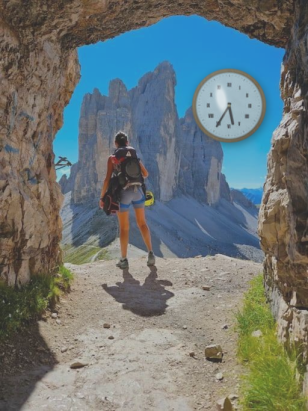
**5:35**
